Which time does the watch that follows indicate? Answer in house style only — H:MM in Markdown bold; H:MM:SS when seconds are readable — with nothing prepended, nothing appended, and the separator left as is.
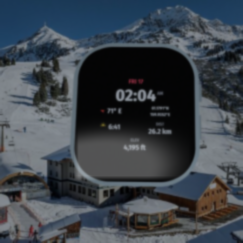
**2:04**
